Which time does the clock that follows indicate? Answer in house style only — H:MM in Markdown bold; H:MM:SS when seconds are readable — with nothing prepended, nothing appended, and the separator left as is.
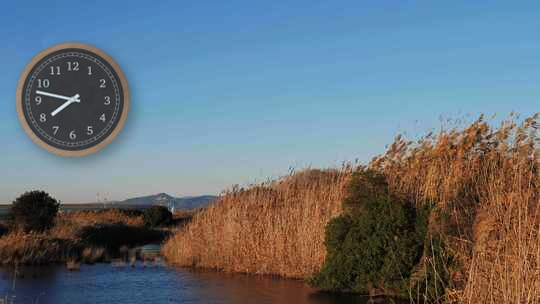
**7:47**
